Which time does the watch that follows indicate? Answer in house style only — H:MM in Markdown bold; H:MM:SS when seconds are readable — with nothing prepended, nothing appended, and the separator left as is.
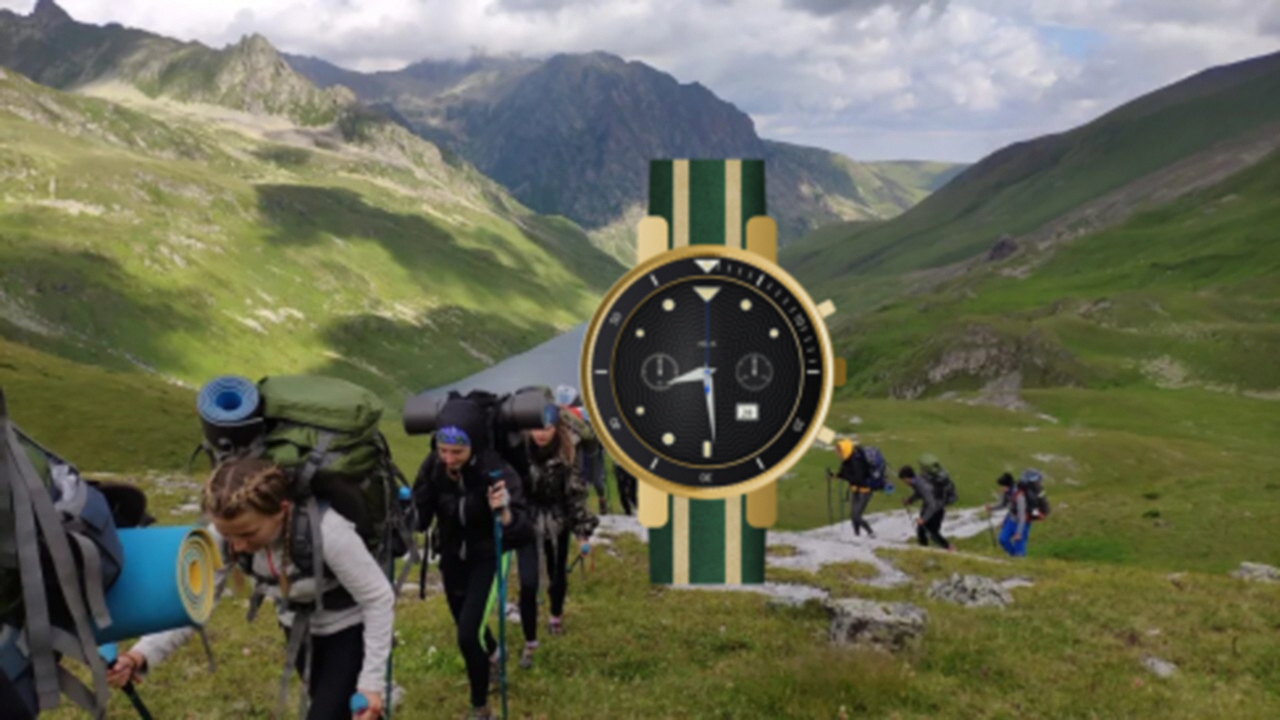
**8:29**
